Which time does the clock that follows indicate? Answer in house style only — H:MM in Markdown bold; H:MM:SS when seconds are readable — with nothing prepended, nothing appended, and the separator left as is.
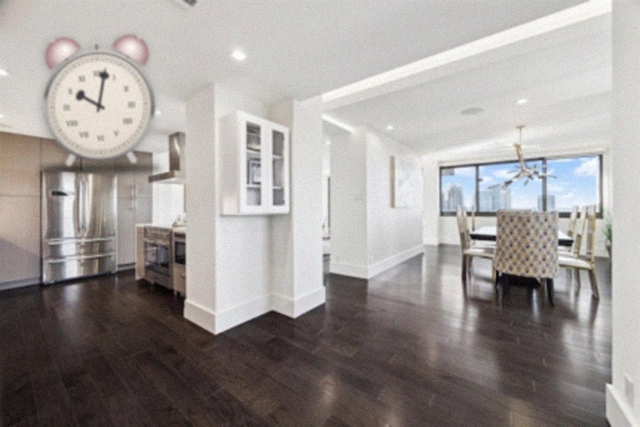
**10:02**
